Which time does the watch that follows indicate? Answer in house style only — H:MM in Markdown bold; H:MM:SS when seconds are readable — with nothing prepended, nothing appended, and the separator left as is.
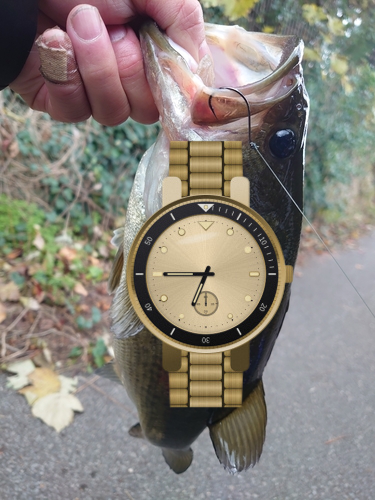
**6:45**
